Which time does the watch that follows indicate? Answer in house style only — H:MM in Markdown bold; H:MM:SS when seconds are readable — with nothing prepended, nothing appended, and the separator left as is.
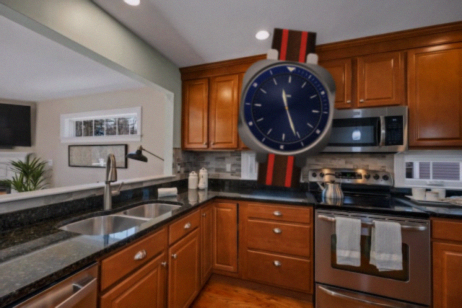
**11:26**
